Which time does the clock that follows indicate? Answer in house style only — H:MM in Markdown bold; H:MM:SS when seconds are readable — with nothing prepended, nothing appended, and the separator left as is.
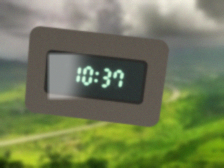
**10:37**
